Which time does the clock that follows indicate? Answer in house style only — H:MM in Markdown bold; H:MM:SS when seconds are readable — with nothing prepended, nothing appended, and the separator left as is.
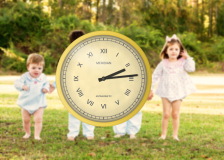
**2:14**
